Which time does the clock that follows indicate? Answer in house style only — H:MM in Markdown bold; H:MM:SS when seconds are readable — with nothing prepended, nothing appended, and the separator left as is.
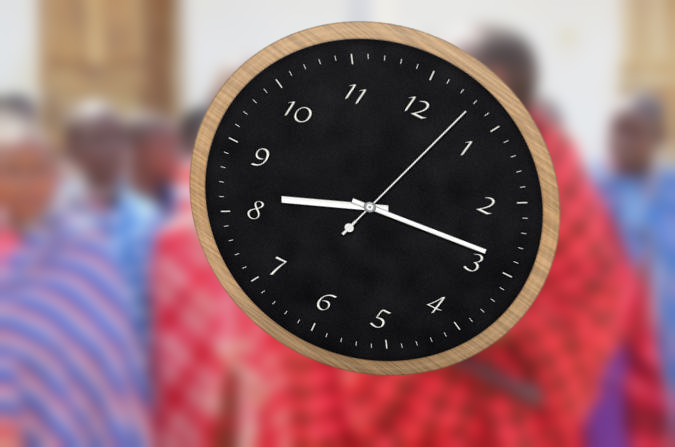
**8:14:03**
